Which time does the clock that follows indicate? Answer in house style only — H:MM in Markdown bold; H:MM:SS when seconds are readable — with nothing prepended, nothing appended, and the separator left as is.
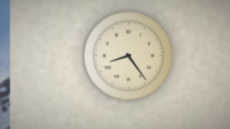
**8:24**
